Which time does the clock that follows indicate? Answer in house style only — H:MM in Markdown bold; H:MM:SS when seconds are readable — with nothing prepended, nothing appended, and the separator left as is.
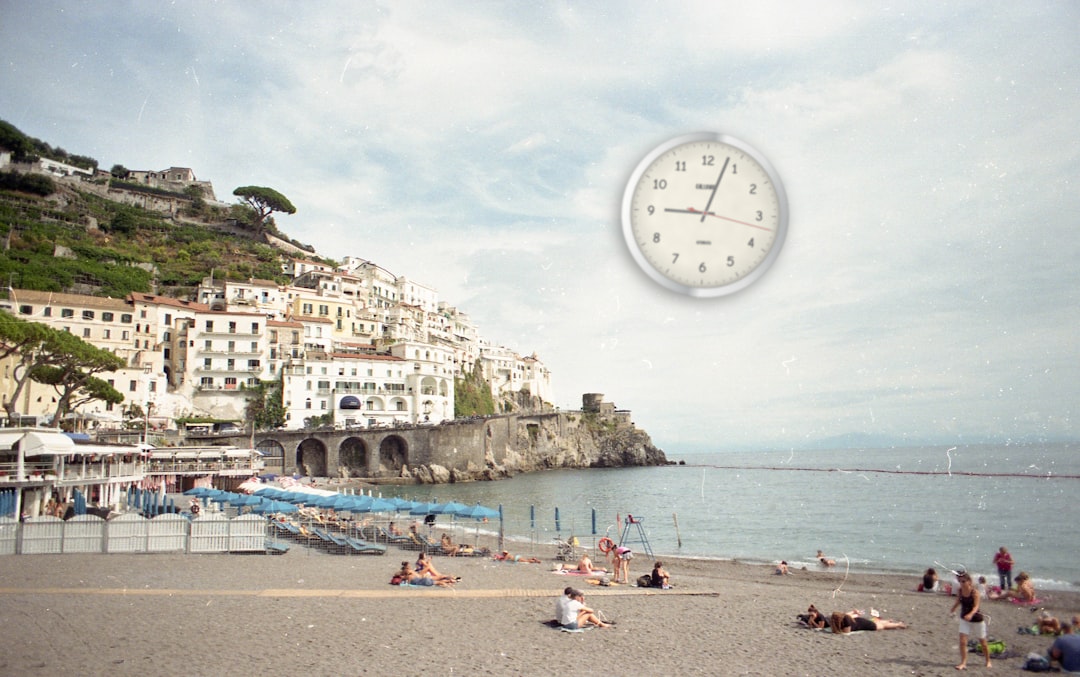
**9:03:17**
